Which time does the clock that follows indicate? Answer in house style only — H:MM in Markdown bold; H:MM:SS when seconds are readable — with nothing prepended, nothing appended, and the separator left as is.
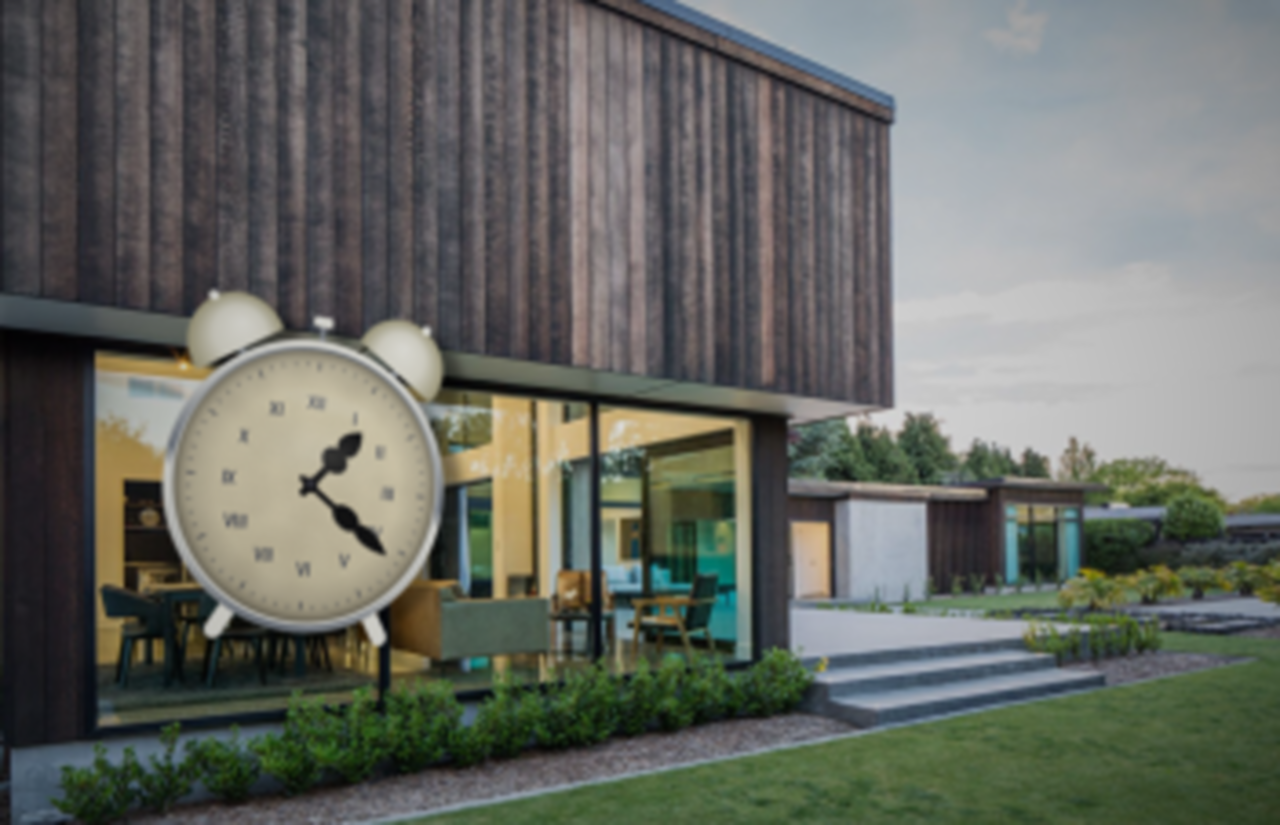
**1:21**
